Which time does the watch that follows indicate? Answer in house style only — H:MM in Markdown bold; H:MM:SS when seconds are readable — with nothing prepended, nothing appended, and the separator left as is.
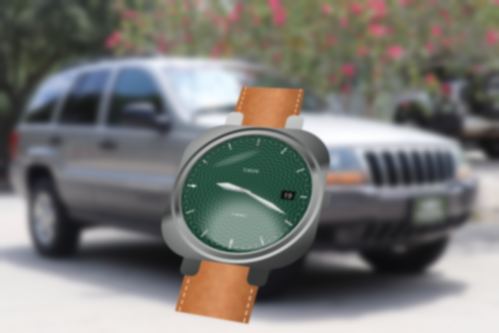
**9:19**
